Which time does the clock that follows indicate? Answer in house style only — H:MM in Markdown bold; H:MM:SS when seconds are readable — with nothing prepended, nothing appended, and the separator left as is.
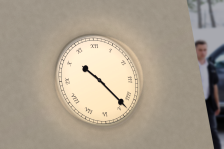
**10:23**
